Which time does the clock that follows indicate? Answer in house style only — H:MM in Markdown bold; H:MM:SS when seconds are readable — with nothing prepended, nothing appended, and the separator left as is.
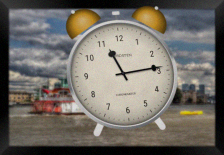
**11:14**
